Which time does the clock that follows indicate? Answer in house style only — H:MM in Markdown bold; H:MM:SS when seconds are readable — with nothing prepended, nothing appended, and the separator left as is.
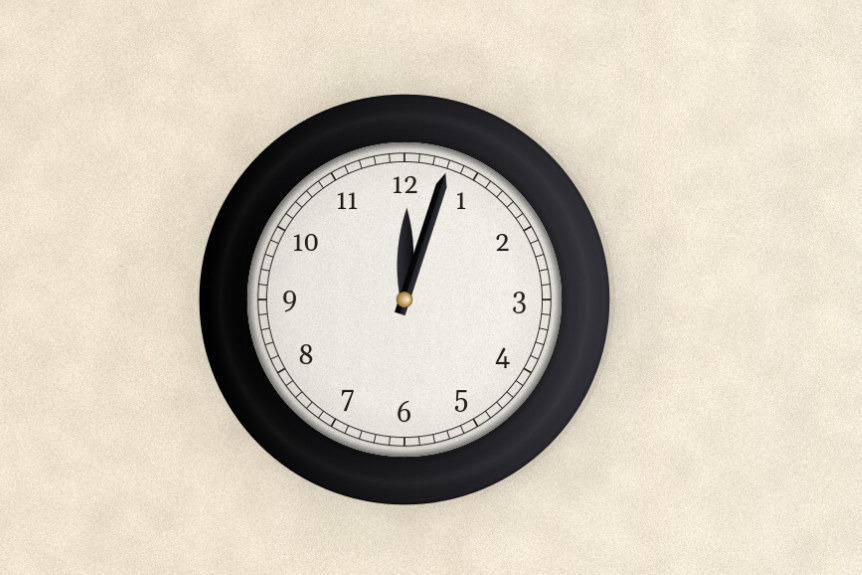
**12:03**
